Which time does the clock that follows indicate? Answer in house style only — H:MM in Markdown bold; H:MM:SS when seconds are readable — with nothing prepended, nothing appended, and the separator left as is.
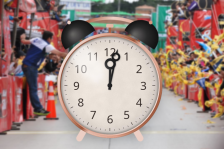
**12:02**
